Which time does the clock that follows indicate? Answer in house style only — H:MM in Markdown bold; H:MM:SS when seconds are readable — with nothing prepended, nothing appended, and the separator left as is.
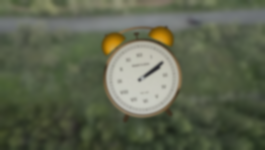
**2:10**
